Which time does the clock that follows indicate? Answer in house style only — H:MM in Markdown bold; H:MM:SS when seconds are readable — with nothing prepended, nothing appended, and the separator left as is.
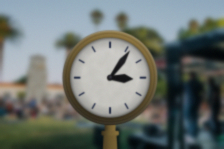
**3:06**
